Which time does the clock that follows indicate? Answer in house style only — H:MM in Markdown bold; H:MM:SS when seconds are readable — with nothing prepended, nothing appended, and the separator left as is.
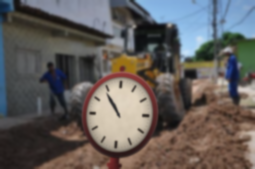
**10:54**
